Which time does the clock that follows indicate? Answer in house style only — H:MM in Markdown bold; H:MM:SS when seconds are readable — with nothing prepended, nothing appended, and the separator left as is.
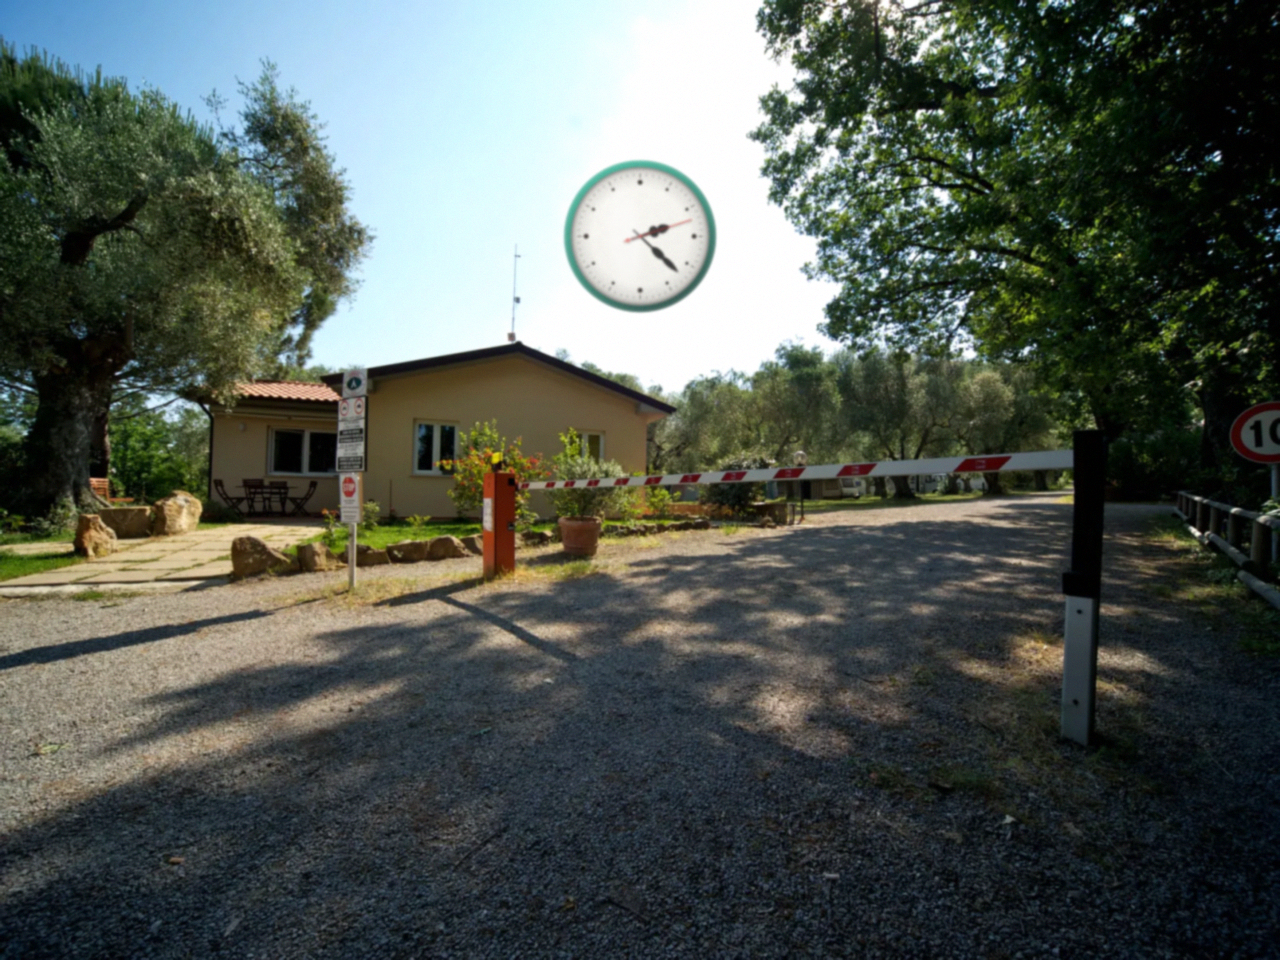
**2:22:12**
